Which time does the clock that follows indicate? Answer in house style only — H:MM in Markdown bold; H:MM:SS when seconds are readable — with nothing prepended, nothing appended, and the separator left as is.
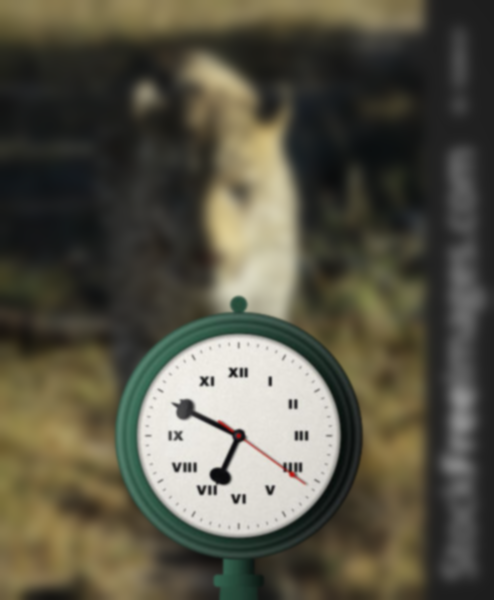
**6:49:21**
